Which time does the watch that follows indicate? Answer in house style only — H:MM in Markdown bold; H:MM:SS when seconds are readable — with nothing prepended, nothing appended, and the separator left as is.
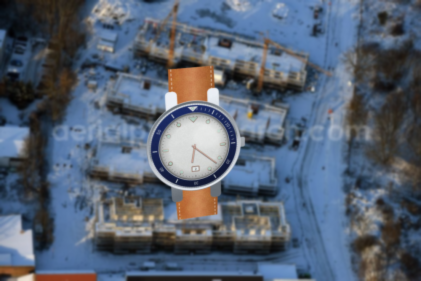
**6:22**
